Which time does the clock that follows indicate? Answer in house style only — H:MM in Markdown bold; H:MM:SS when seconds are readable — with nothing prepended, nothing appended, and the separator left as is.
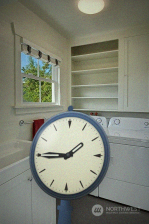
**1:45**
